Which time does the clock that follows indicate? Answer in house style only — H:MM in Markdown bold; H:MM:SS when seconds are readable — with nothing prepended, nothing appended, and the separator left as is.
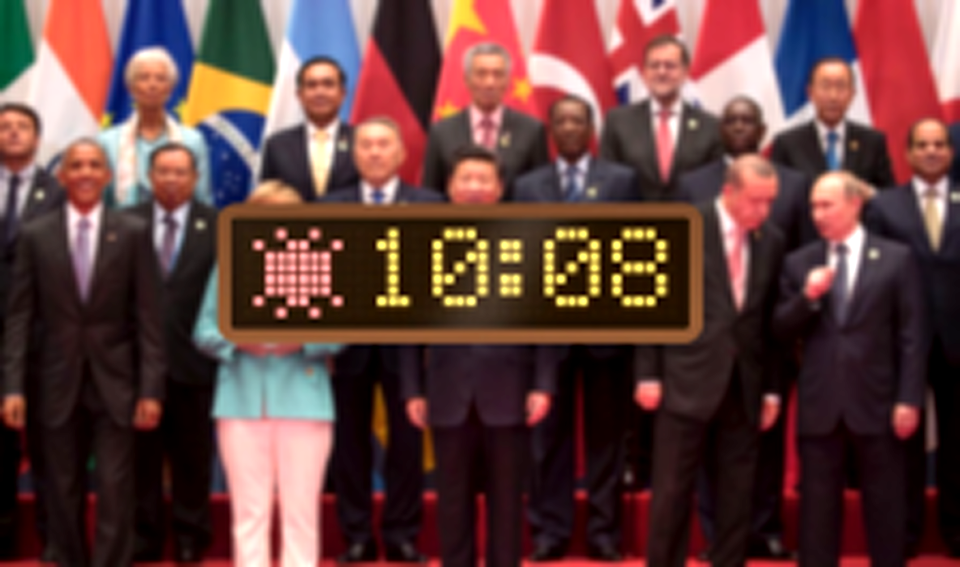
**10:08**
